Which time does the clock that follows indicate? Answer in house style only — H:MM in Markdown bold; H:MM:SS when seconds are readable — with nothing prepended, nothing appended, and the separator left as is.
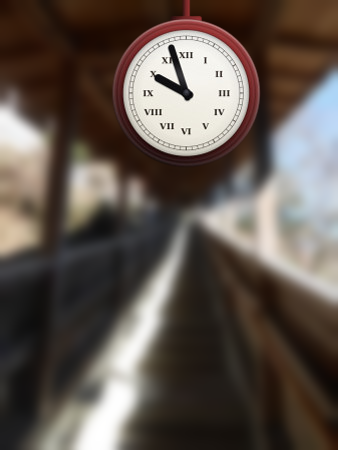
**9:57**
